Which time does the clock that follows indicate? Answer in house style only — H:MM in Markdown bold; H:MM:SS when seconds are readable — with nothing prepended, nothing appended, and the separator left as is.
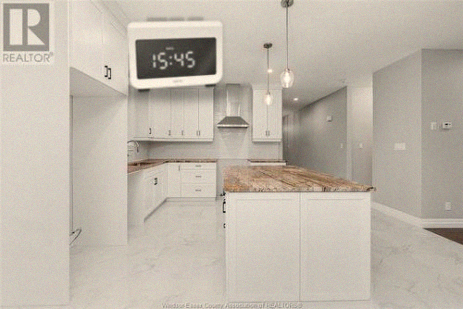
**15:45**
